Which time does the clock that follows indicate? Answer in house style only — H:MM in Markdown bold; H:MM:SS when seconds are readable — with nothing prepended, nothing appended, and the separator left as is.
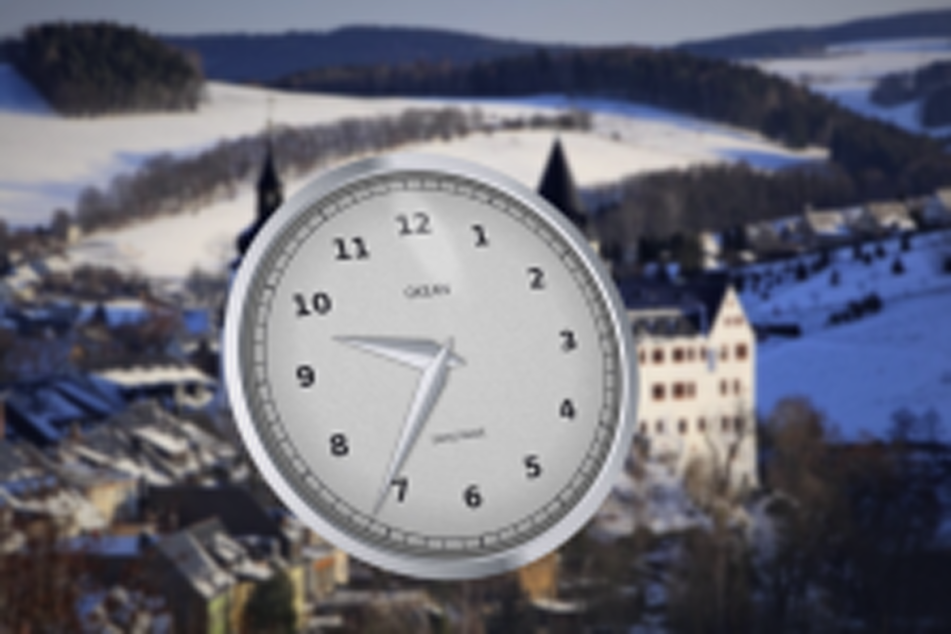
**9:36**
